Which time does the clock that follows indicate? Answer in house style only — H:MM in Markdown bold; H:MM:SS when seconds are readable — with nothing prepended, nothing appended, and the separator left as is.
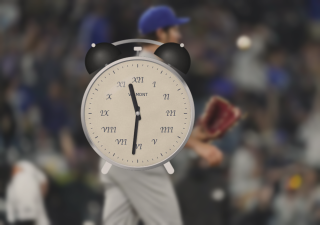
**11:31**
